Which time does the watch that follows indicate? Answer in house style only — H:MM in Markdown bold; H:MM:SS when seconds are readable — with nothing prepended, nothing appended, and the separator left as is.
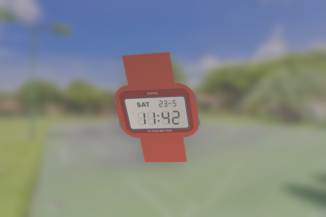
**11:42**
